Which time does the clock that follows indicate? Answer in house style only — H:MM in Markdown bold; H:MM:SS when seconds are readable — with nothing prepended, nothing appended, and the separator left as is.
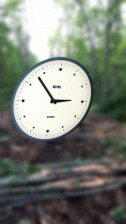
**2:53**
